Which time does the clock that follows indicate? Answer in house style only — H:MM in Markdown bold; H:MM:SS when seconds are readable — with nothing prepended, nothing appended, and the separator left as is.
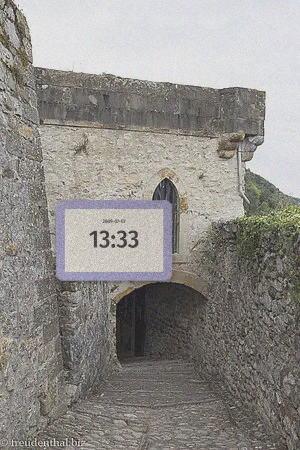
**13:33**
